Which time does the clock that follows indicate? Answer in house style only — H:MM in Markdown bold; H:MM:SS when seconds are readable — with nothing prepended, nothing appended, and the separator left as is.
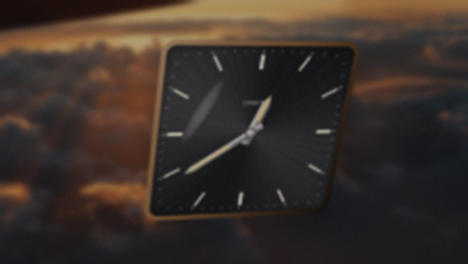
**12:39**
